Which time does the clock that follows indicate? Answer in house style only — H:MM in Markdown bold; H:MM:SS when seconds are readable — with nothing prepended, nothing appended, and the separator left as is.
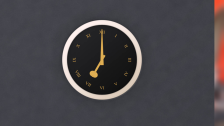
**7:00**
